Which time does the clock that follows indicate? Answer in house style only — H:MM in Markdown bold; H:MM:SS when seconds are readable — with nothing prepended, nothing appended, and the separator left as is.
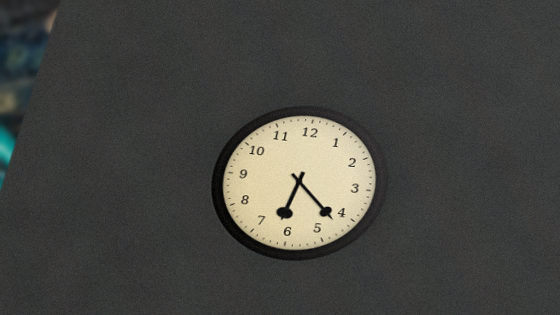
**6:22**
